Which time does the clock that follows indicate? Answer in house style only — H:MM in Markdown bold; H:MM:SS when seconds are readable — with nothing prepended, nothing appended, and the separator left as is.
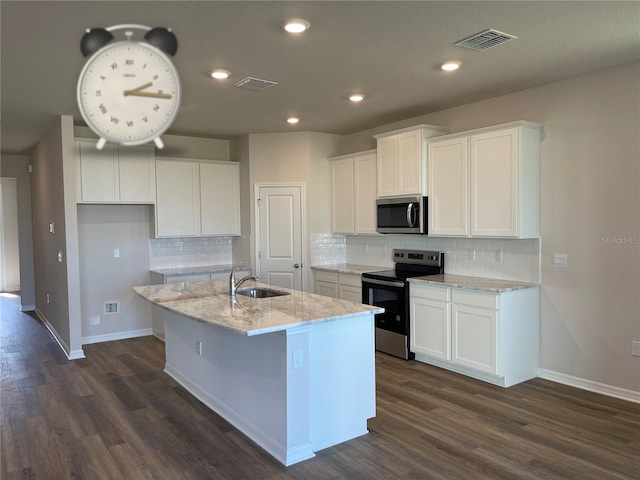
**2:16**
